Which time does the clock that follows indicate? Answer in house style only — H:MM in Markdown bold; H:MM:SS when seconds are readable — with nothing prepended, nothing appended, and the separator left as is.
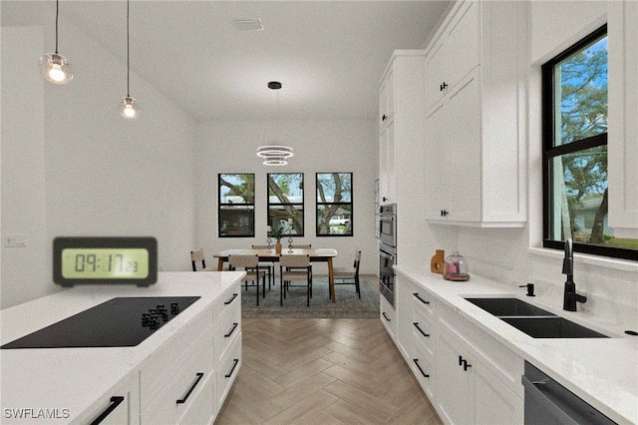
**9:17**
